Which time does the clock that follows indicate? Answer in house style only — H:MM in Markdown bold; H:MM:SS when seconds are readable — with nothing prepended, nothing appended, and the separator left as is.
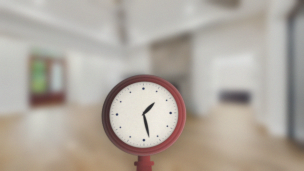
**1:28**
